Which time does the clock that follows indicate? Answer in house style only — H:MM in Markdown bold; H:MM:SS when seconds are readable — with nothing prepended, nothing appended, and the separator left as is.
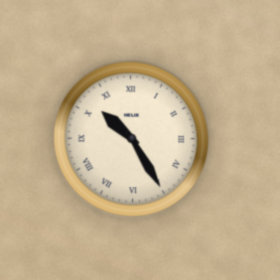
**10:25**
